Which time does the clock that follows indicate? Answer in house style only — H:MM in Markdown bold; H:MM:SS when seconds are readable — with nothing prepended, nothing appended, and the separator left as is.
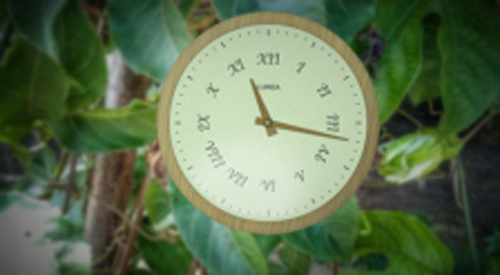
**11:17**
